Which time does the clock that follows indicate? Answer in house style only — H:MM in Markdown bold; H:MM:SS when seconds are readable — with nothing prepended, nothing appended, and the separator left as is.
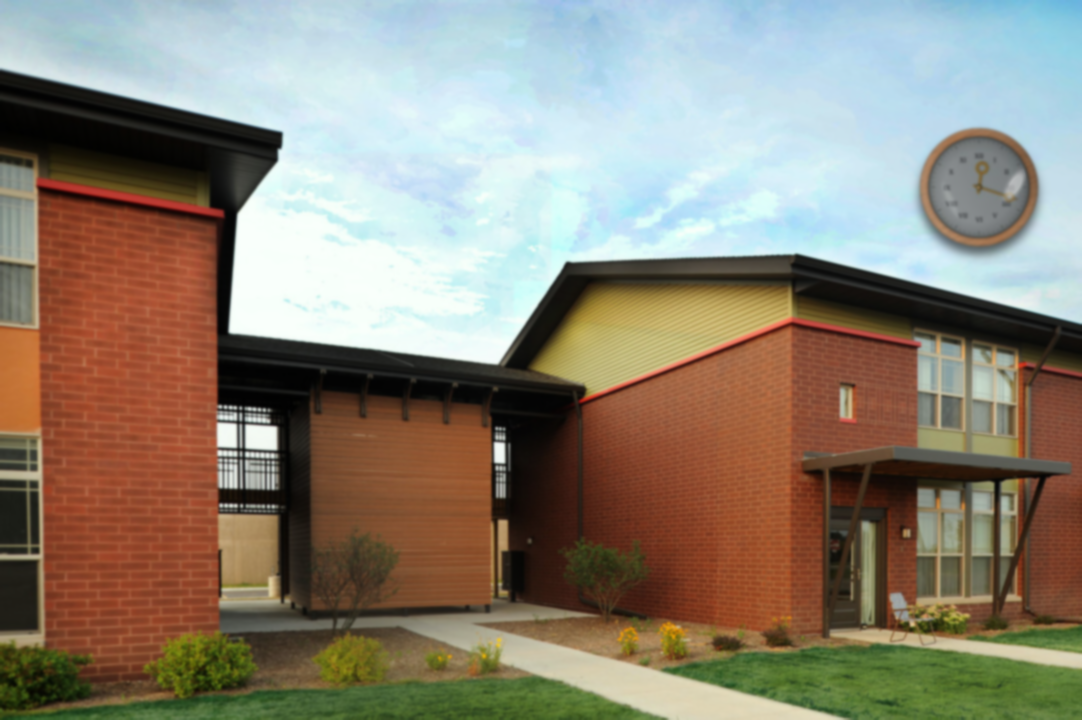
**12:18**
